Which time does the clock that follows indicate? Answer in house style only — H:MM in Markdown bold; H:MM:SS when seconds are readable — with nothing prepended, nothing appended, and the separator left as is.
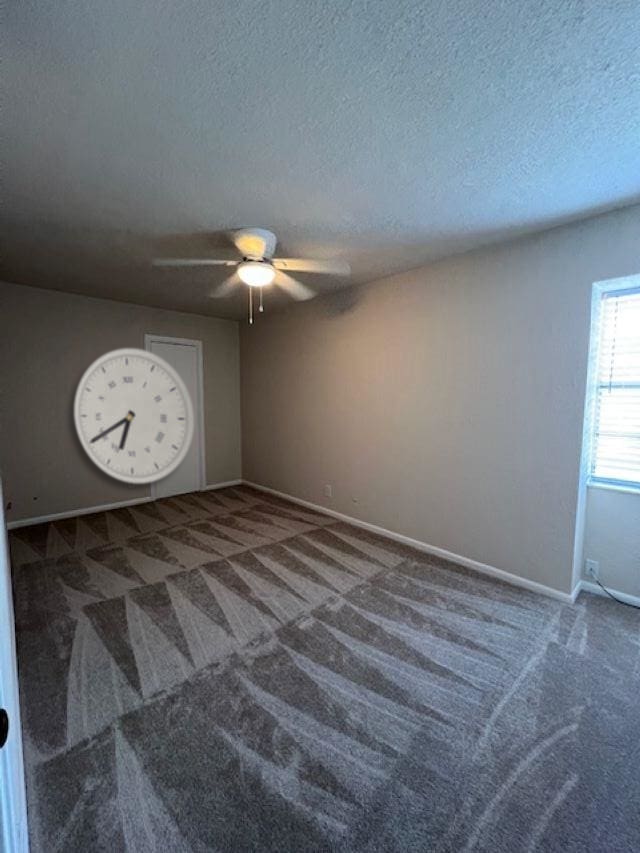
**6:40**
